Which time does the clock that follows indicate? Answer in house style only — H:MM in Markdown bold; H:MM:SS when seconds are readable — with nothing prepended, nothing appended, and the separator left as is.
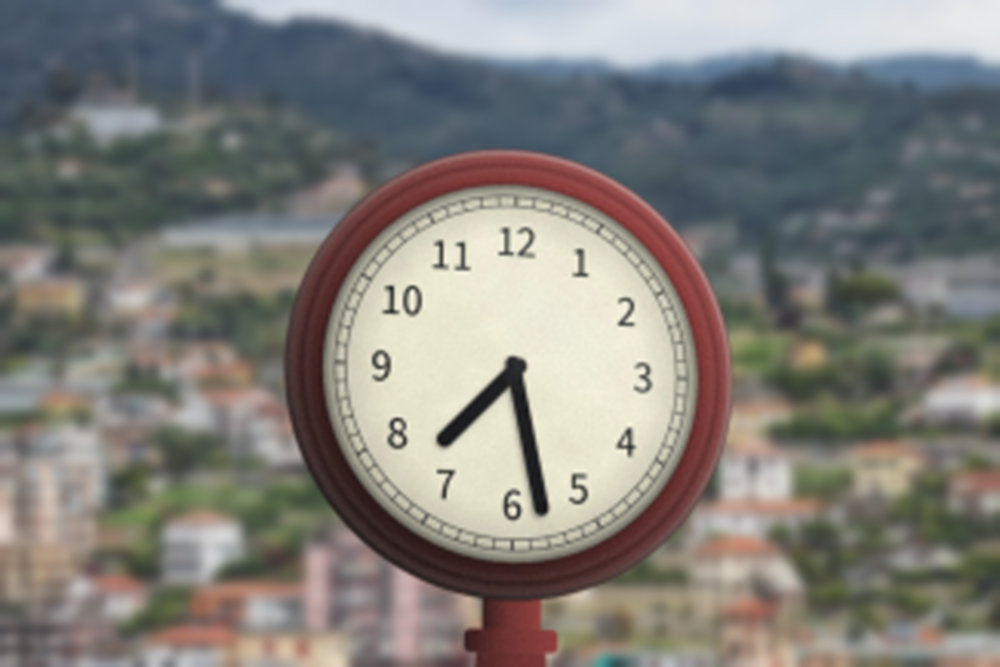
**7:28**
